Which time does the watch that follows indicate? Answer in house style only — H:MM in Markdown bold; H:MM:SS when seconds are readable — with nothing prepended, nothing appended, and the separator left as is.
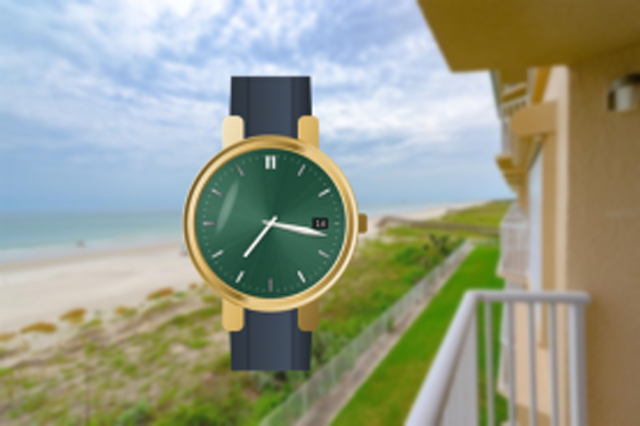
**7:17**
